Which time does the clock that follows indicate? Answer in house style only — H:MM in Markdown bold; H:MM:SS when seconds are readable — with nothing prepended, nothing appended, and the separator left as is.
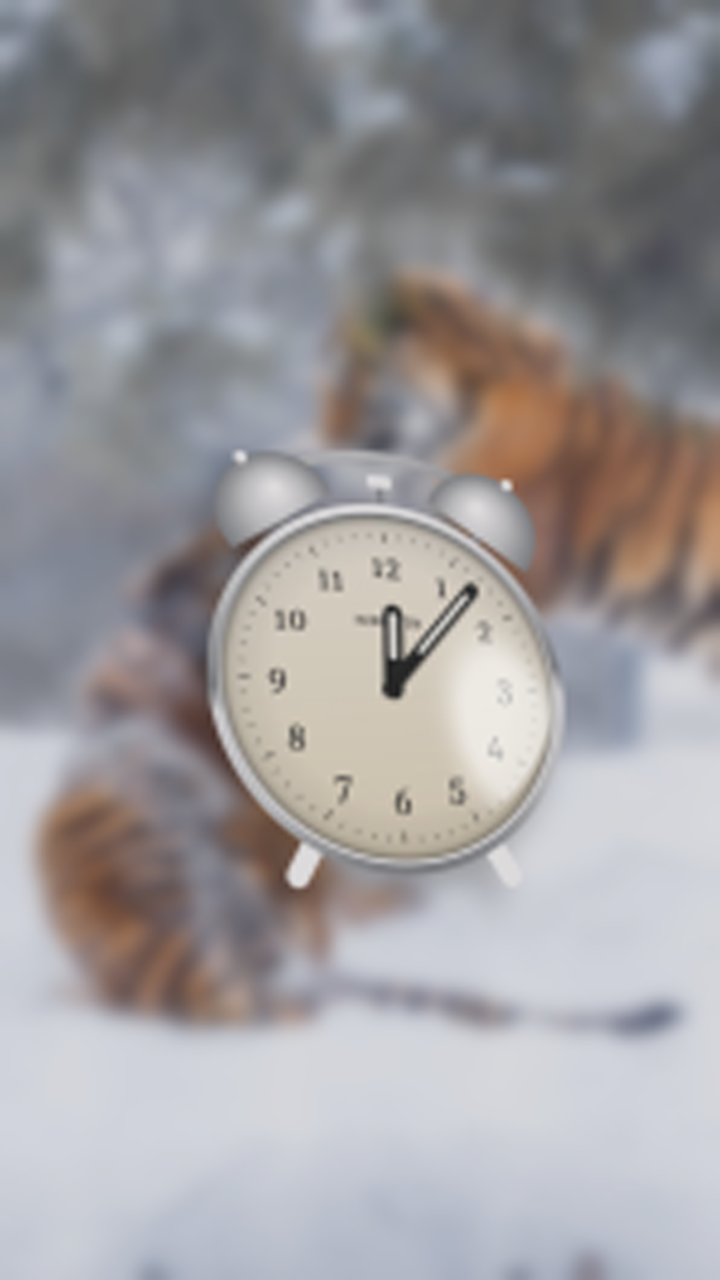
**12:07**
